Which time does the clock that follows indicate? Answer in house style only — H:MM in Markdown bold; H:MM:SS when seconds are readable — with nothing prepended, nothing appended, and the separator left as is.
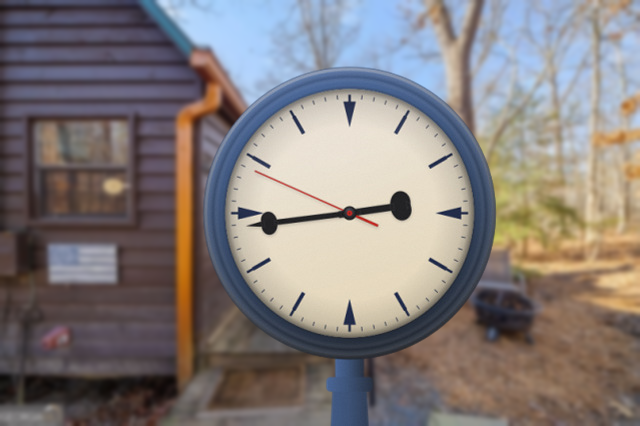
**2:43:49**
